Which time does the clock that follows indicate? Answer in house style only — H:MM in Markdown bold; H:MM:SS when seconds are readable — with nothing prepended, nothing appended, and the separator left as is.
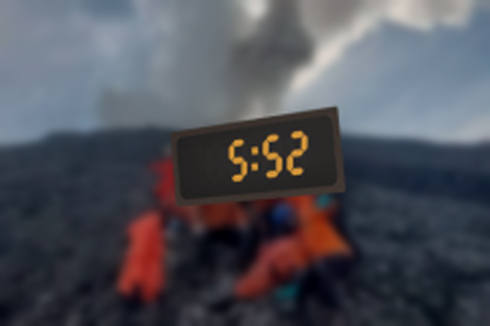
**5:52**
